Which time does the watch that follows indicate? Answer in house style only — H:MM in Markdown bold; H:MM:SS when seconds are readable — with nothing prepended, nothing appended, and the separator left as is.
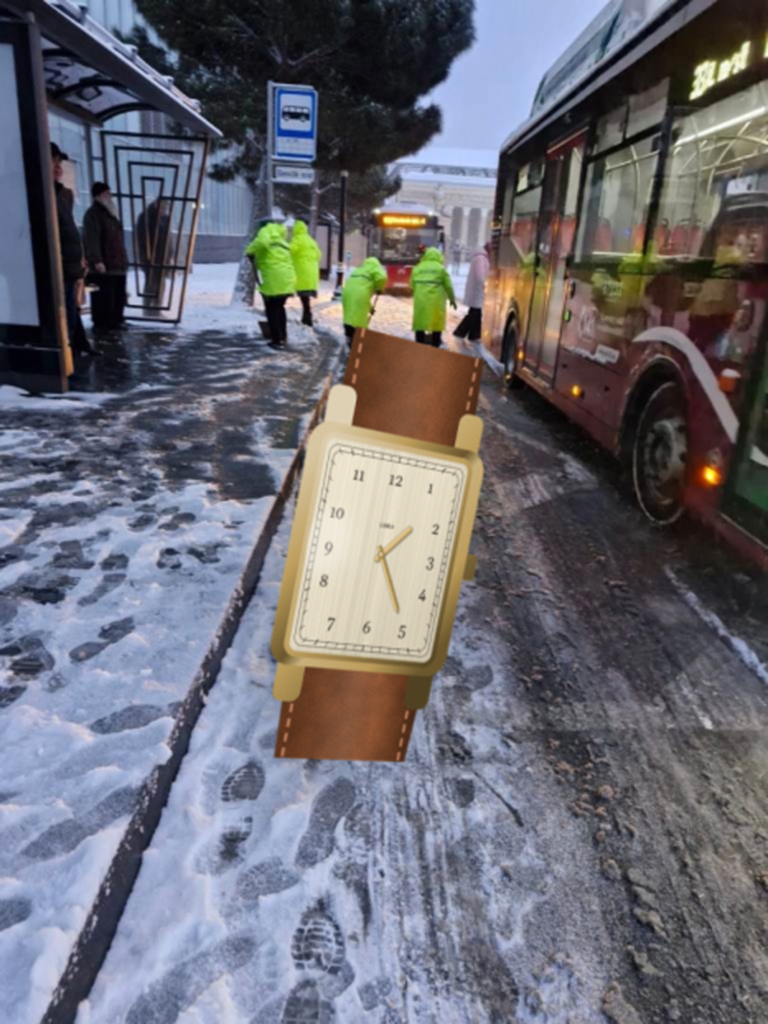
**1:25**
